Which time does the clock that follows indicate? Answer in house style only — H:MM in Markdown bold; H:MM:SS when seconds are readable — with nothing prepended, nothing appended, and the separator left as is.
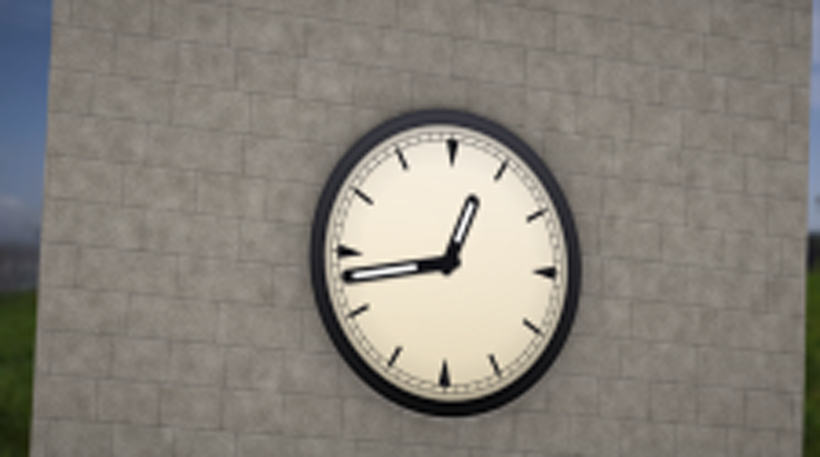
**12:43**
